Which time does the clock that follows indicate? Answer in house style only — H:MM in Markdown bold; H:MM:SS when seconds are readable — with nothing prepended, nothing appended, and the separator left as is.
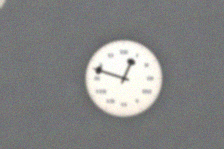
**12:48**
